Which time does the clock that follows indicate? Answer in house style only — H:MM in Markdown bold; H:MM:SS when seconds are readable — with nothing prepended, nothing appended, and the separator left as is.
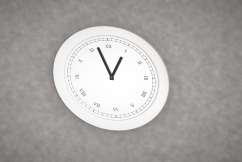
**12:57**
